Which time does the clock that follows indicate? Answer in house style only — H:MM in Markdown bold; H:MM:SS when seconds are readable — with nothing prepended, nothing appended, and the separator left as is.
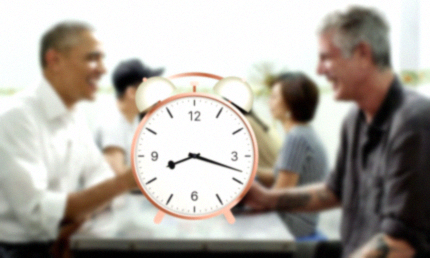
**8:18**
